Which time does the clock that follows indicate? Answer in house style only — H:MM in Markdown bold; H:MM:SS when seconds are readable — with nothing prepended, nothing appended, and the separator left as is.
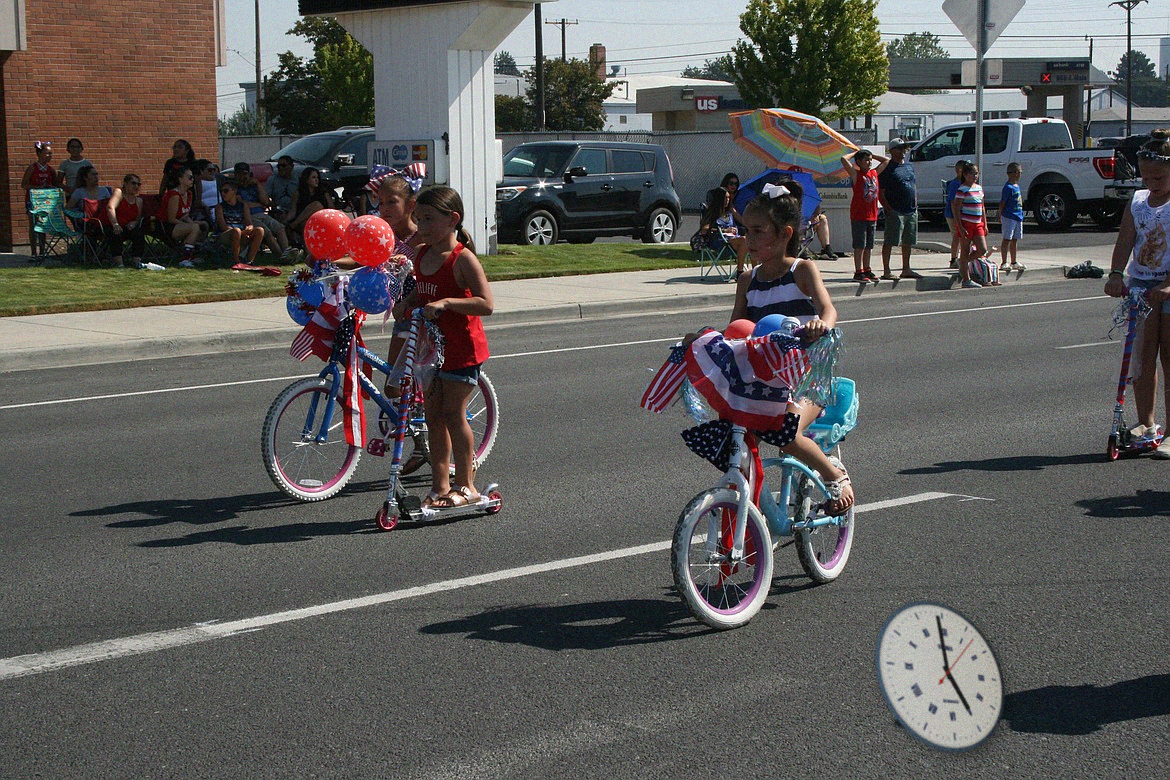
**4:59:07**
